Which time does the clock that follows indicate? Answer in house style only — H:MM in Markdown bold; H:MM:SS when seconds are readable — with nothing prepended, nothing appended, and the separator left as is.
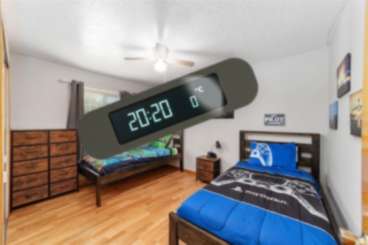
**20:20**
